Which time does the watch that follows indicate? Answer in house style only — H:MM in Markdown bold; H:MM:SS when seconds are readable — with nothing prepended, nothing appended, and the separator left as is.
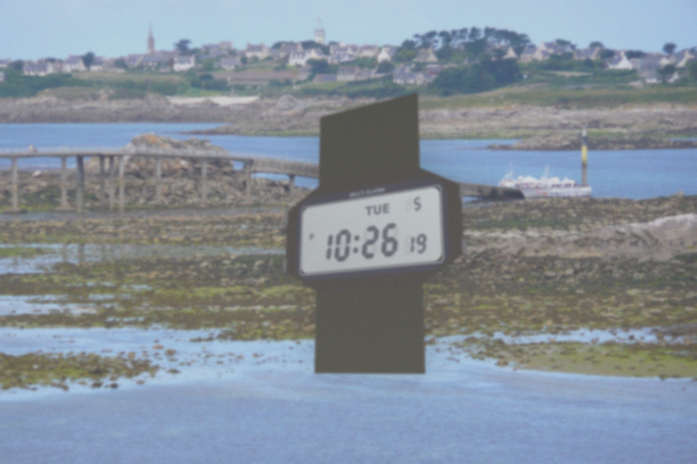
**10:26:19**
